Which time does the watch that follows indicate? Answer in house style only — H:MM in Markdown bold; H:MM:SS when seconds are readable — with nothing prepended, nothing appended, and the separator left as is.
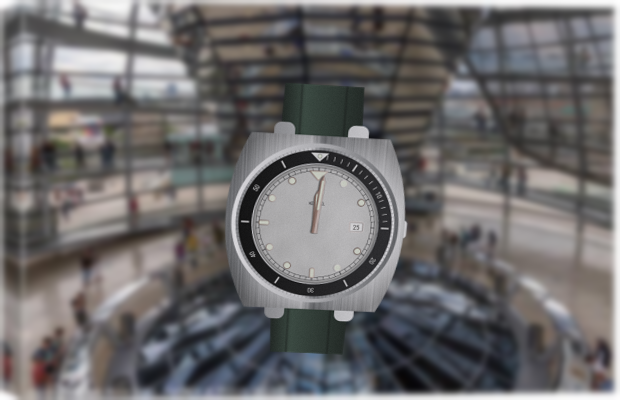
**12:01**
